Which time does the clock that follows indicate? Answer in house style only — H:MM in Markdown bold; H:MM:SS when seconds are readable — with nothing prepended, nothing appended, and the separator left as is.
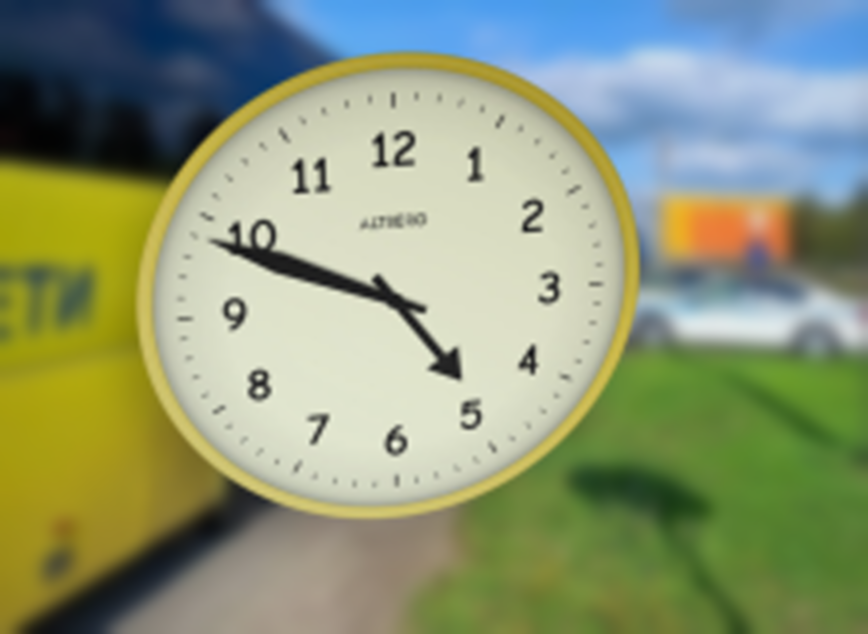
**4:49**
